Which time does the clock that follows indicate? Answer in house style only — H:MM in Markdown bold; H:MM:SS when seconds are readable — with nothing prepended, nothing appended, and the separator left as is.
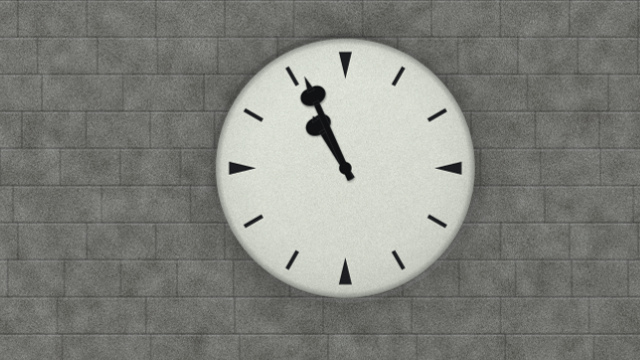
**10:56**
